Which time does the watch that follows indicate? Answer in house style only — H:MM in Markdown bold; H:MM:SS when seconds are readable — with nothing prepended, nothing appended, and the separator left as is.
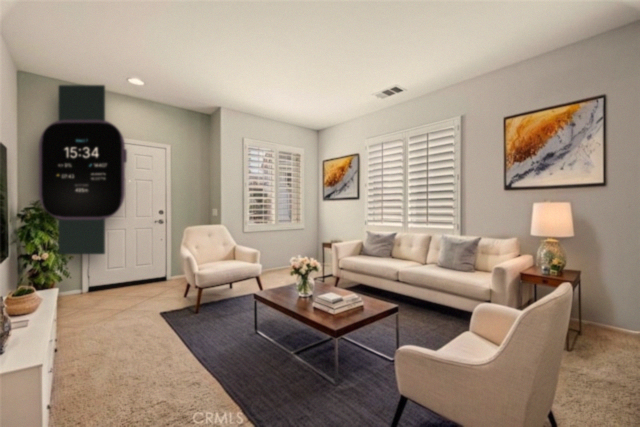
**15:34**
